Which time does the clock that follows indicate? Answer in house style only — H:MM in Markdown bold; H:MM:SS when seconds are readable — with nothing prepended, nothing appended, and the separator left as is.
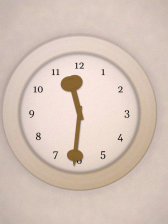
**11:31**
